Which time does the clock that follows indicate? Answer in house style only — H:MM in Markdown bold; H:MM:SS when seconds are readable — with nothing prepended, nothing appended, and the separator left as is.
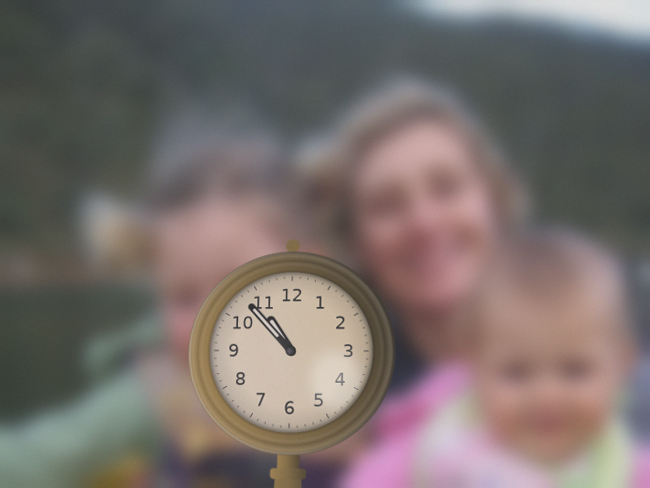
**10:53**
